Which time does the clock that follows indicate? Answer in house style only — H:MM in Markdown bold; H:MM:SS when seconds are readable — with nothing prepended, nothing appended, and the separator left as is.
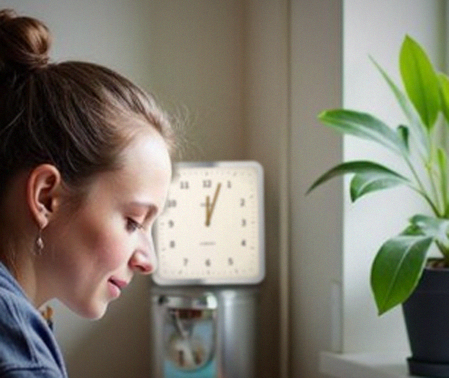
**12:03**
